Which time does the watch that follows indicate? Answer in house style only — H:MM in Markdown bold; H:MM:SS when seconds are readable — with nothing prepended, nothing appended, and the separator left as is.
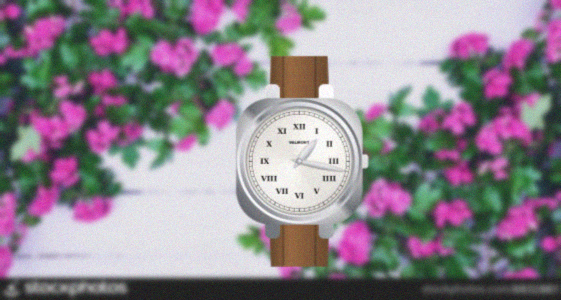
**1:17**
